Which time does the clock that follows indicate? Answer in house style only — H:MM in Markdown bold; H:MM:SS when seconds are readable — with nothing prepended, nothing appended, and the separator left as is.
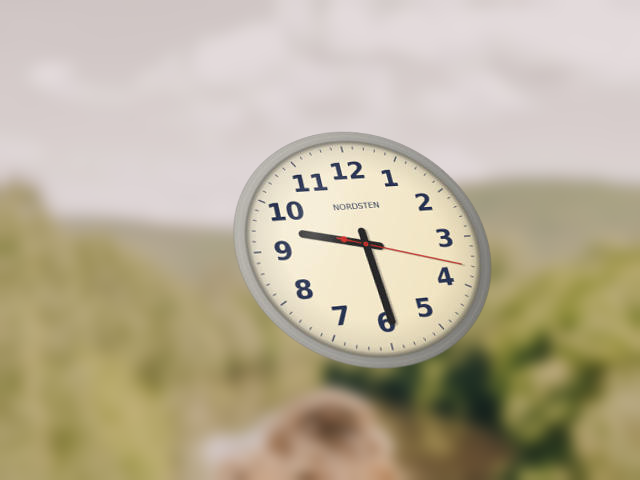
**9:29:18**
